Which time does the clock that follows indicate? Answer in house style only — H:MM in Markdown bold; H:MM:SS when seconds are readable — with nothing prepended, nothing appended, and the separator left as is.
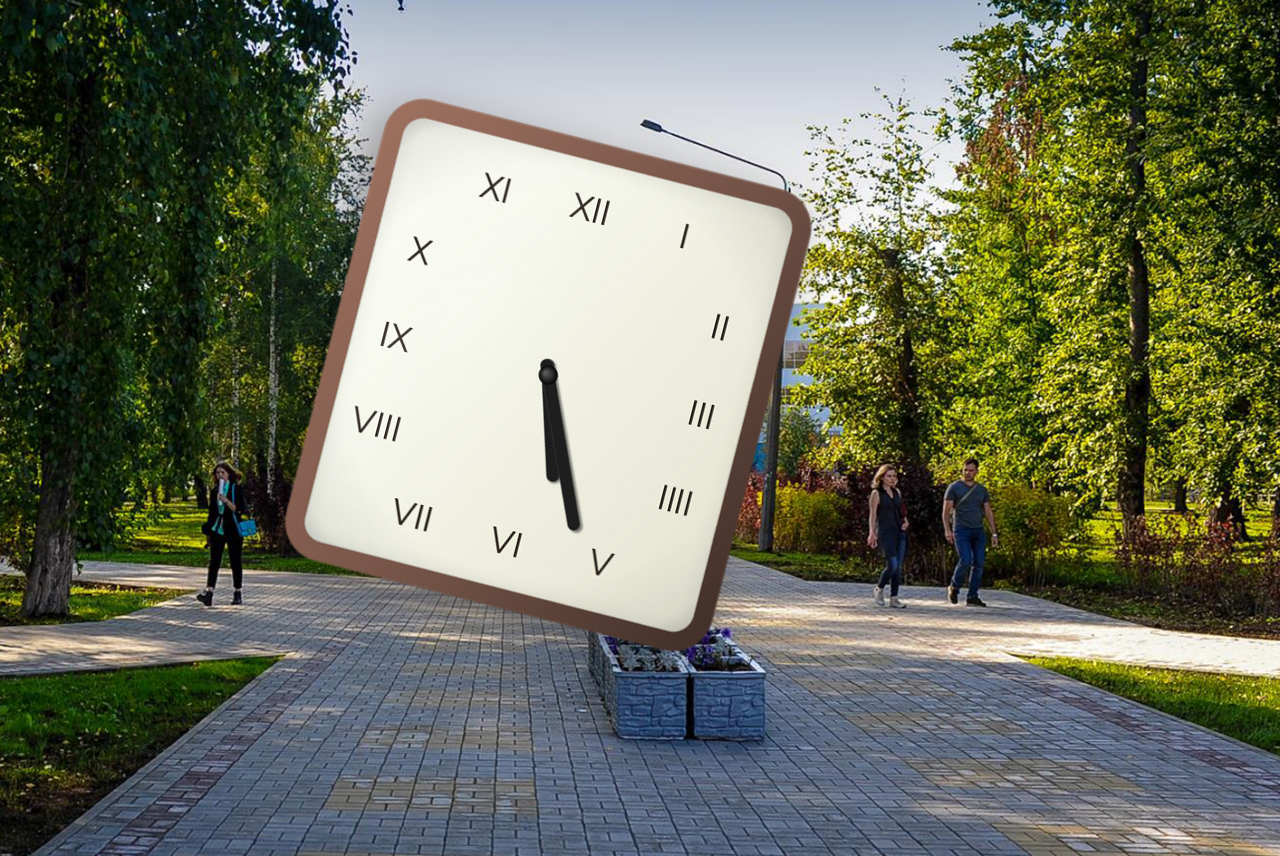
**5:26**
